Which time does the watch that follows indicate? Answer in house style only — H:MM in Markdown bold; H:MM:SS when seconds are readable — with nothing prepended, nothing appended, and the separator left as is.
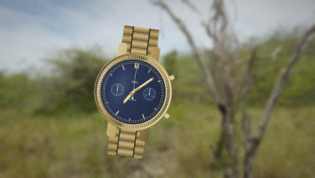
**7:08**
